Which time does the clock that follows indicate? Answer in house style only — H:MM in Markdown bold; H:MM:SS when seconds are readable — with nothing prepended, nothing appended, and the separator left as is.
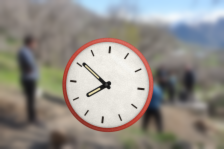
**7:51**
